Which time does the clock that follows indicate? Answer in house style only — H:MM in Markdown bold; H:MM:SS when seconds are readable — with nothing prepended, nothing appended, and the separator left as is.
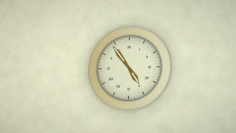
**4:54**
